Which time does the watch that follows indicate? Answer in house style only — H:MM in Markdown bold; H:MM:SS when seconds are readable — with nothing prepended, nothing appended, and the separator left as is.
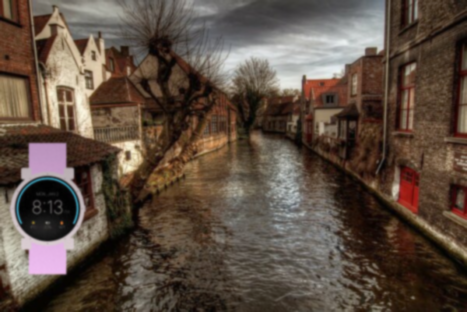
**8:13**
